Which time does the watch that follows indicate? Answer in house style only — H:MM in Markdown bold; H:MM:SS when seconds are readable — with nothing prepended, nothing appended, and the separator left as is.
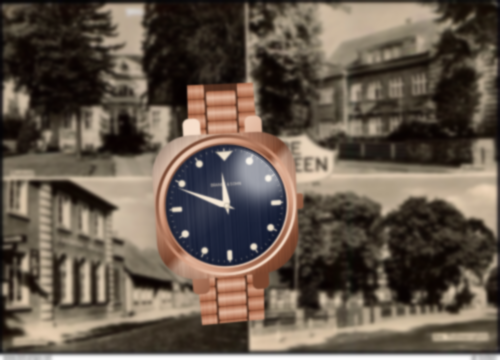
**11:49**
